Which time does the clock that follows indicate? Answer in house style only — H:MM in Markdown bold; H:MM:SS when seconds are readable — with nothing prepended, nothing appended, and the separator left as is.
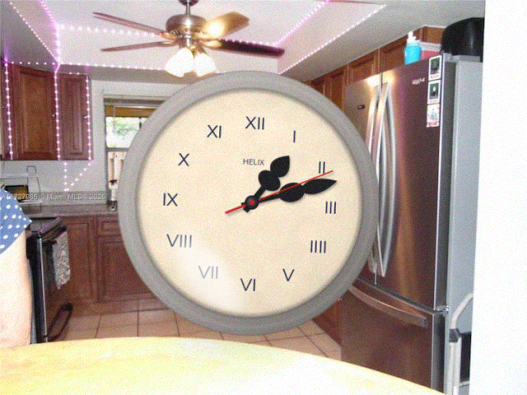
**1:12:11**
